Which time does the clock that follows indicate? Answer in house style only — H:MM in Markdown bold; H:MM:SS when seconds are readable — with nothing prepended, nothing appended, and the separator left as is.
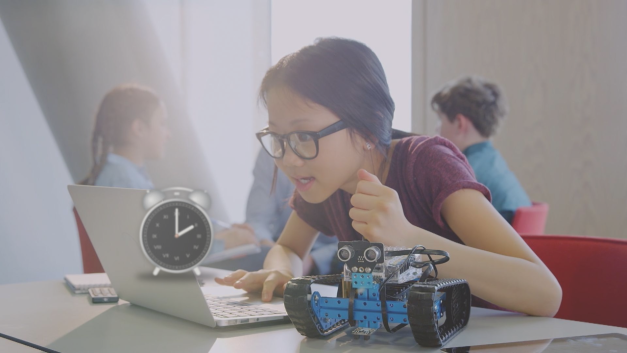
**2:00**
